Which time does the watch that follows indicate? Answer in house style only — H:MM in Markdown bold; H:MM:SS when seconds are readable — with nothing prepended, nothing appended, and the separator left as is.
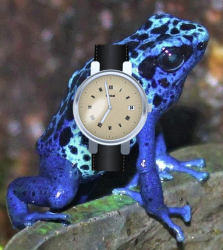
**6:58**
